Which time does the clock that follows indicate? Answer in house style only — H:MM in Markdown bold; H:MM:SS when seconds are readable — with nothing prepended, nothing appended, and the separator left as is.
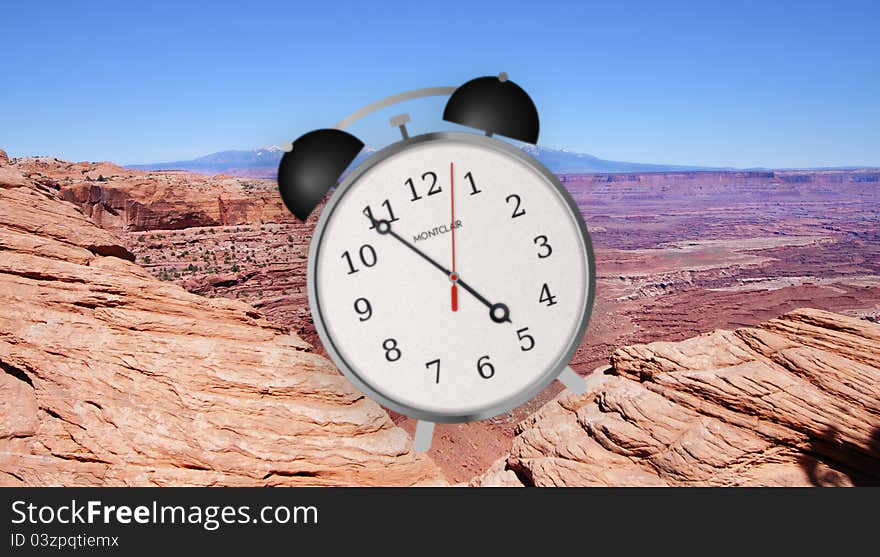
**4:54:03**
